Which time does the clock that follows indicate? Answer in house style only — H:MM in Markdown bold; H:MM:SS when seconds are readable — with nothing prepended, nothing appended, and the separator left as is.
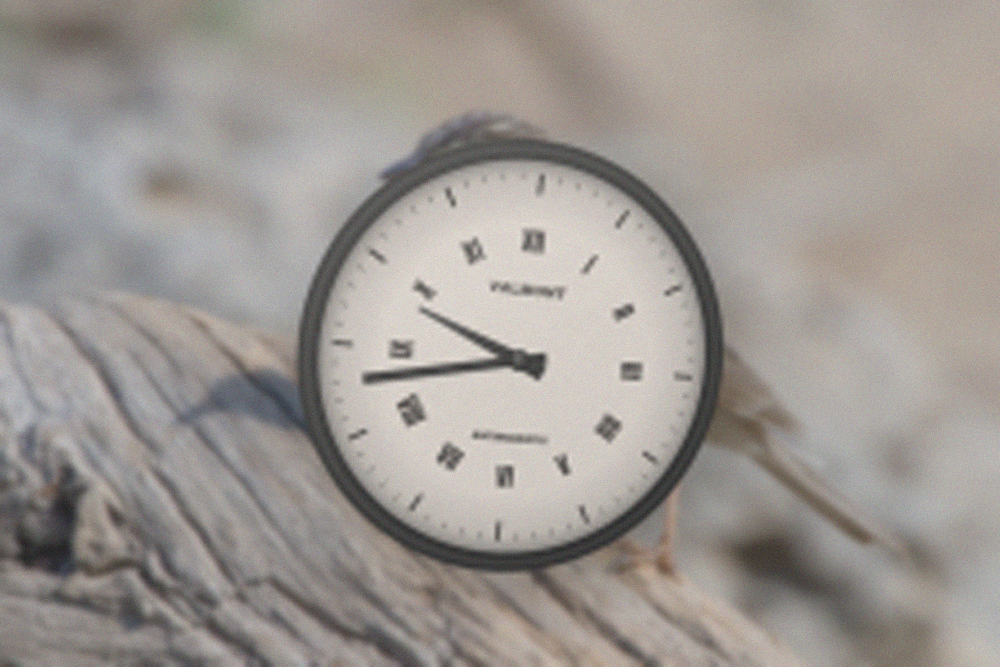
**9:43**
